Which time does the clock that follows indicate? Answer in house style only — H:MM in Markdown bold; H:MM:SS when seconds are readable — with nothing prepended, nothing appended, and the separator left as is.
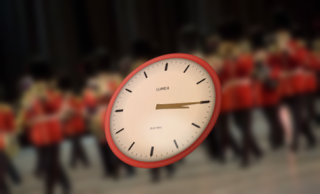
**3:15**
